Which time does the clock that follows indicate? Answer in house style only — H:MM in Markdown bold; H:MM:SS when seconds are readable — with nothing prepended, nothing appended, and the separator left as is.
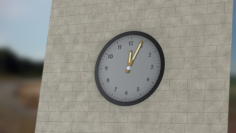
**12:04**
